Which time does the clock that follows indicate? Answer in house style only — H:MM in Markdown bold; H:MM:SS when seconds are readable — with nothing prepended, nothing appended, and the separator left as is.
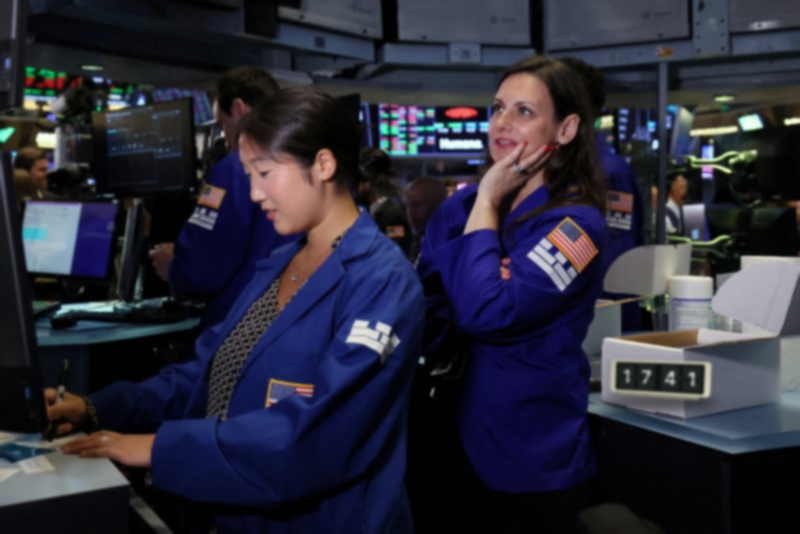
**17:41**
